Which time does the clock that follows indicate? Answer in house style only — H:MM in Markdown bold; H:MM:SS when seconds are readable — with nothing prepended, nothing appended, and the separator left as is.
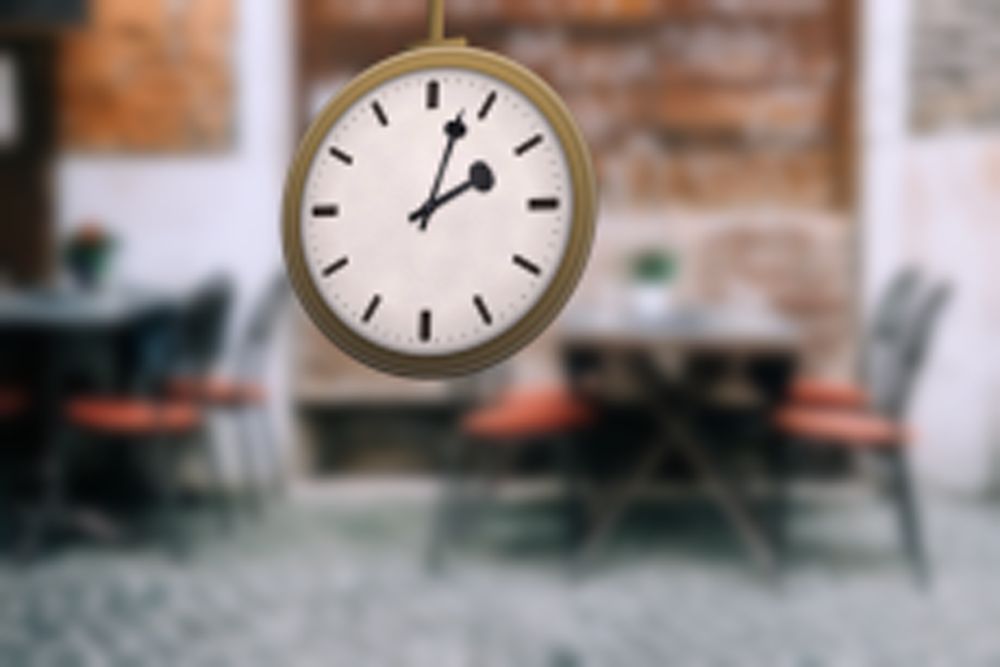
**2:03**
